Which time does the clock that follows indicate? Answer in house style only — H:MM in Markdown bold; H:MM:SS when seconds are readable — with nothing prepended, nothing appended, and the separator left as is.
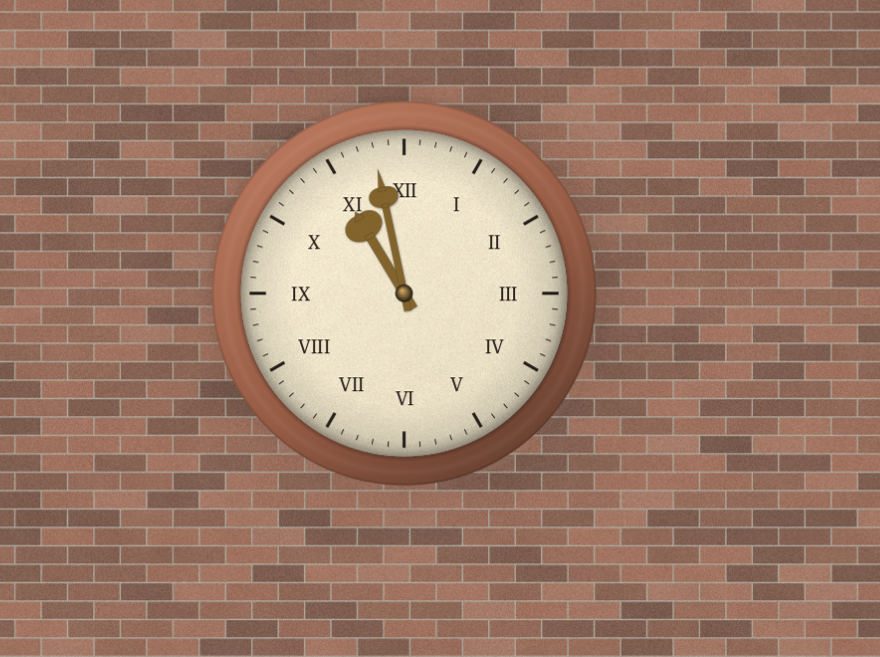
**10:58**
